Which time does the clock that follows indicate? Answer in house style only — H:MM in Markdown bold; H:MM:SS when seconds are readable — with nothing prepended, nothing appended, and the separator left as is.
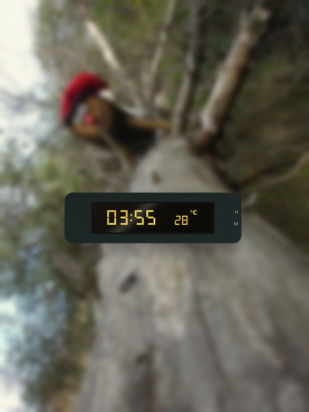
**3:55**
